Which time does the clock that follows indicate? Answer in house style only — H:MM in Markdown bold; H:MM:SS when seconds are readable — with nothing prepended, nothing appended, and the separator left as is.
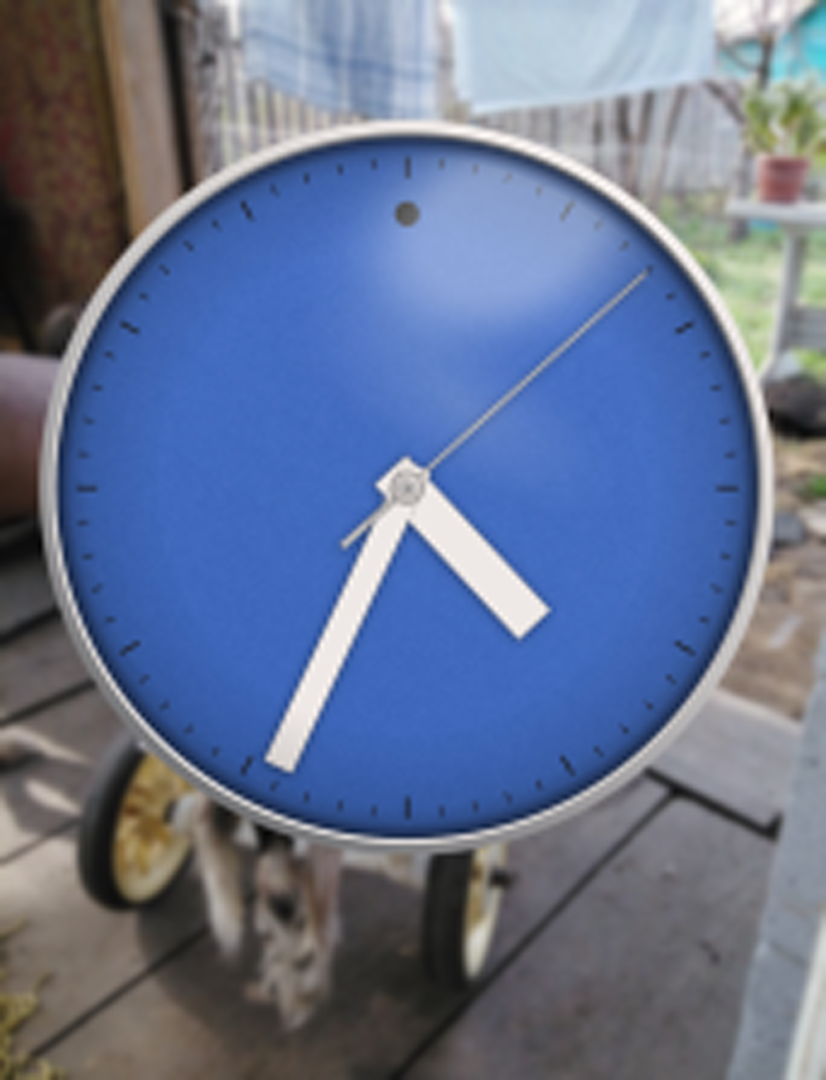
**4:34:08**
